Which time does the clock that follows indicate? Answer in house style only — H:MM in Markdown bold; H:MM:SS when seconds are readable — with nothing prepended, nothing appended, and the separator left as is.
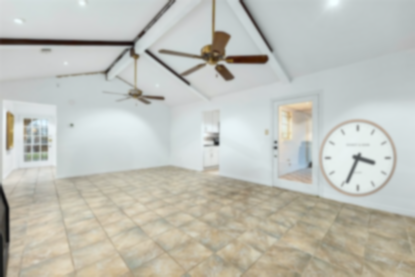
**3:34**
